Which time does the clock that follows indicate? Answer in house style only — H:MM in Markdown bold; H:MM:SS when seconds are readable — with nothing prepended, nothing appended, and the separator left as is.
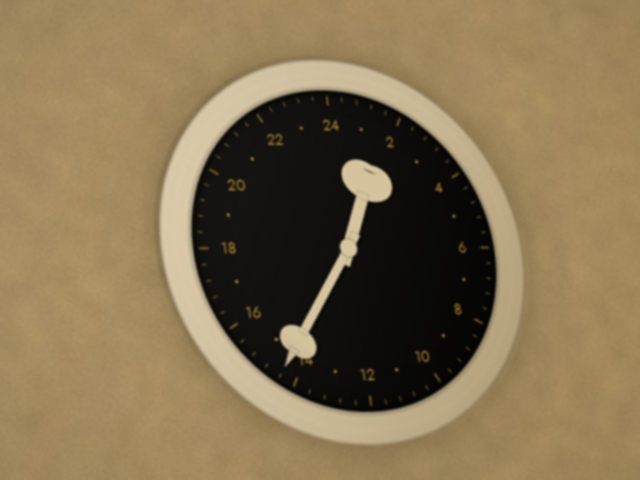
**1:36**
